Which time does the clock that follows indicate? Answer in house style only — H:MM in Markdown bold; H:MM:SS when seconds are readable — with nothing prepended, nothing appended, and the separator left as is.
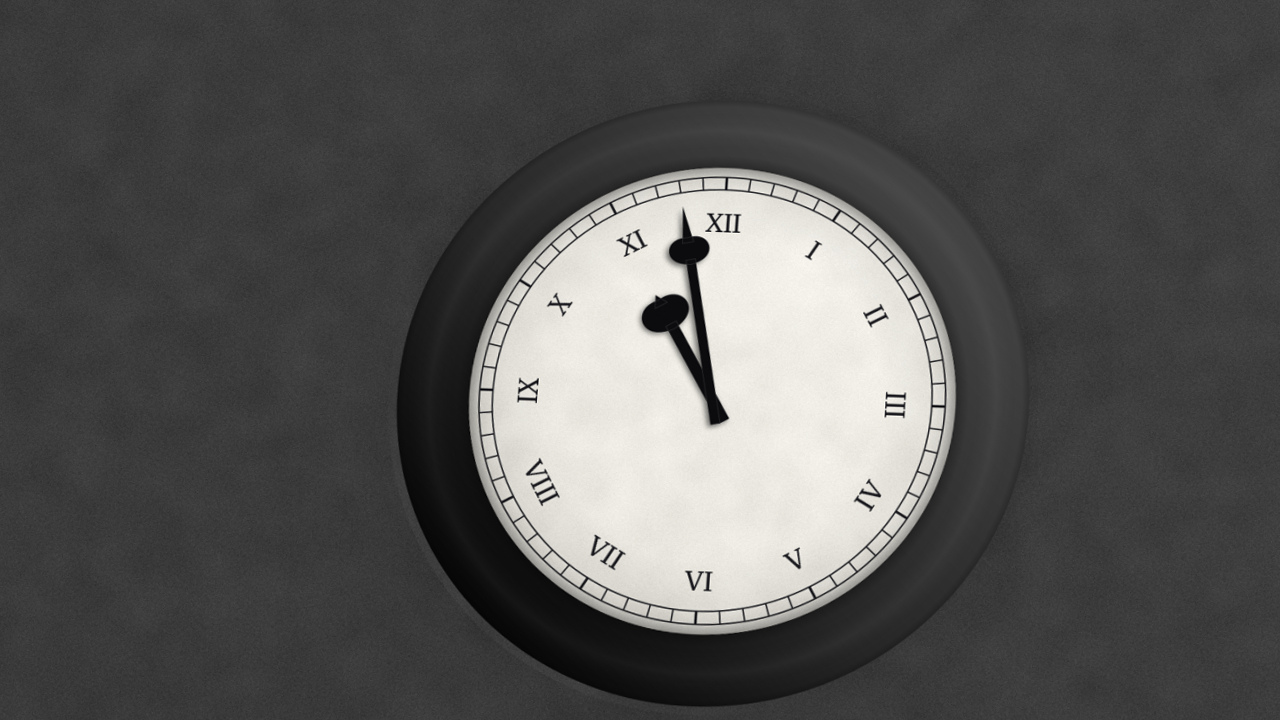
**10:58**
